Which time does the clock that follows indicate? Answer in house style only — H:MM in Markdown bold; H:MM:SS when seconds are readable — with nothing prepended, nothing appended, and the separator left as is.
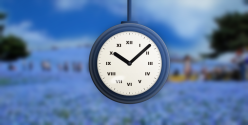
**10:08**
